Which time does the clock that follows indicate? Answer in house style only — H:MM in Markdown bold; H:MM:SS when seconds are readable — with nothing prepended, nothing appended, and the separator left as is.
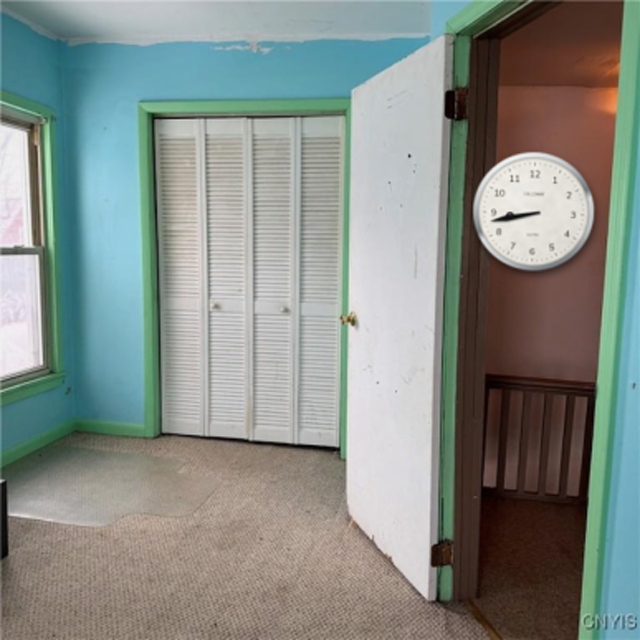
**8:43**
